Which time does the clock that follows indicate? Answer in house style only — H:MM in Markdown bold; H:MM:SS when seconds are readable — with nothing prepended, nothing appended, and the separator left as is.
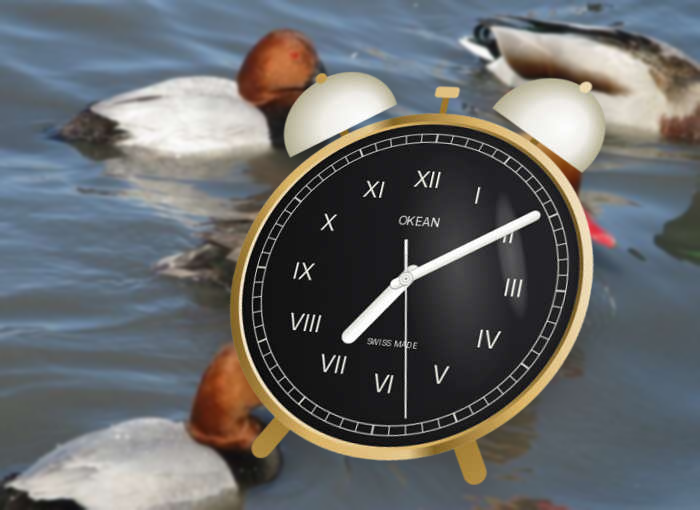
**7:09:28**
